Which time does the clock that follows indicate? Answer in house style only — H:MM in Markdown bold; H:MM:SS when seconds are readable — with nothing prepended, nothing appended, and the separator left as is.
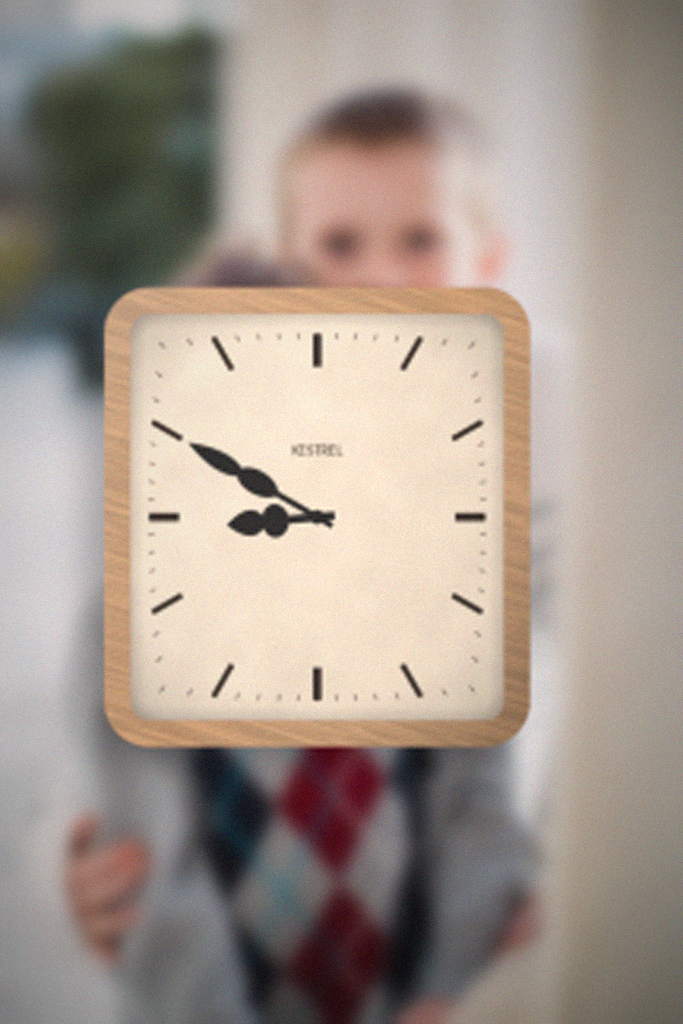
**8:50**
